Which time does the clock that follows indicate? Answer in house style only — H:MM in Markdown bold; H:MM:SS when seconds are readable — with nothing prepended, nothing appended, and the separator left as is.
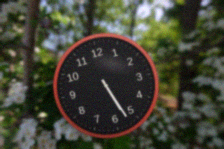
**5:27**
